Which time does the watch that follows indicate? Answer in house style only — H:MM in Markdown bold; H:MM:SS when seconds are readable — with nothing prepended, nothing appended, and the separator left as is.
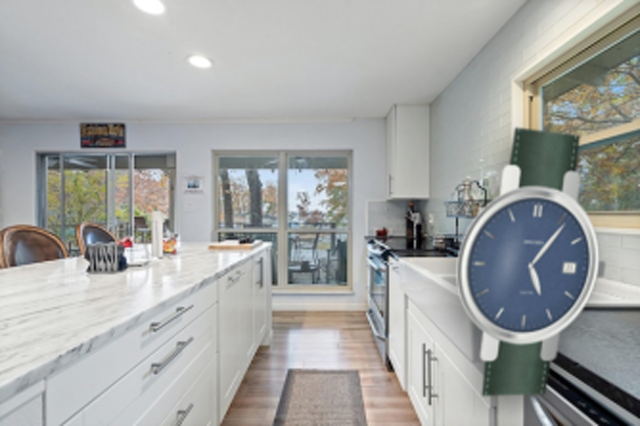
**5:06**
